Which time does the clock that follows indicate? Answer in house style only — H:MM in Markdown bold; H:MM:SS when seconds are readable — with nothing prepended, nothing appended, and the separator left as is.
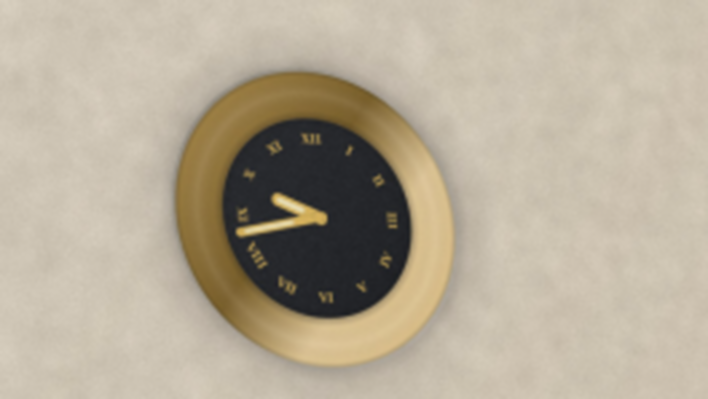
**9:43**
